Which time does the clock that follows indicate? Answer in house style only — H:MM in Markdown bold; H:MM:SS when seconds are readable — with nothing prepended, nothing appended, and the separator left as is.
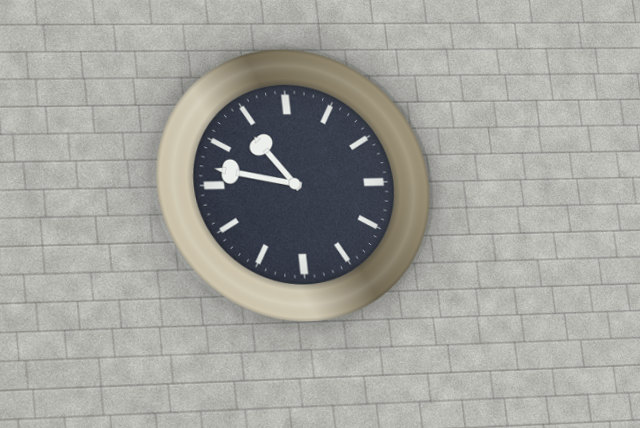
**10:47**
